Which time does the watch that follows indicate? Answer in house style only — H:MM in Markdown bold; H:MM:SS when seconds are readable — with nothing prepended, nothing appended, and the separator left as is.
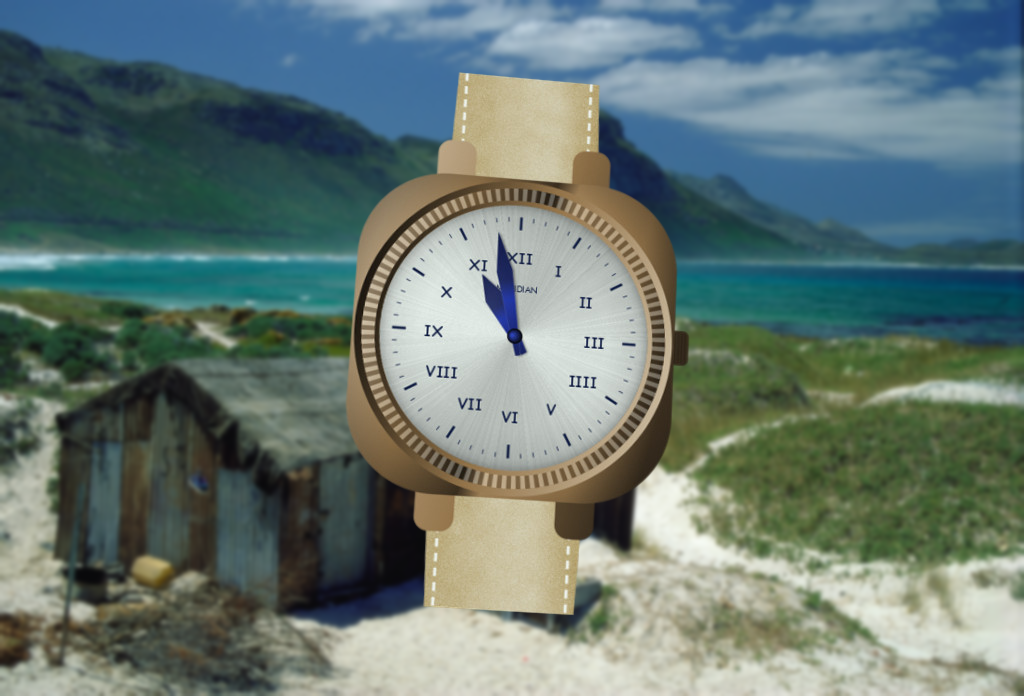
**10:58**
